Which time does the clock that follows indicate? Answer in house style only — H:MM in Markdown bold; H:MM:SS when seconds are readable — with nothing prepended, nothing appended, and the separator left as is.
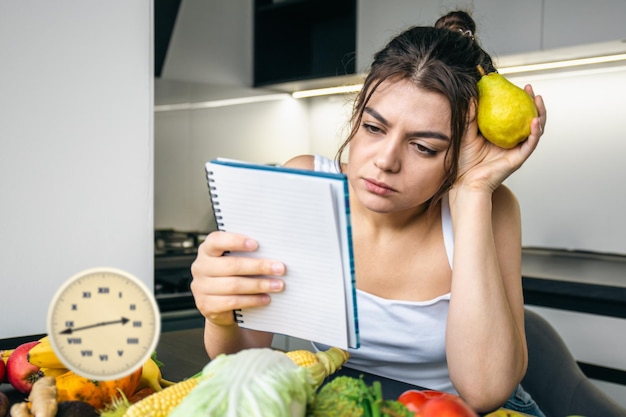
**2:43**
